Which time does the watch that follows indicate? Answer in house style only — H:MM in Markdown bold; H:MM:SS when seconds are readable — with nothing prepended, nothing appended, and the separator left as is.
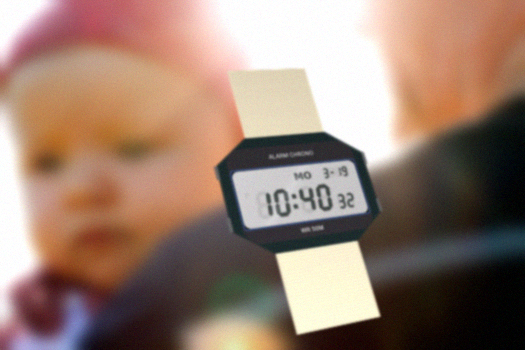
**10:40:32**
